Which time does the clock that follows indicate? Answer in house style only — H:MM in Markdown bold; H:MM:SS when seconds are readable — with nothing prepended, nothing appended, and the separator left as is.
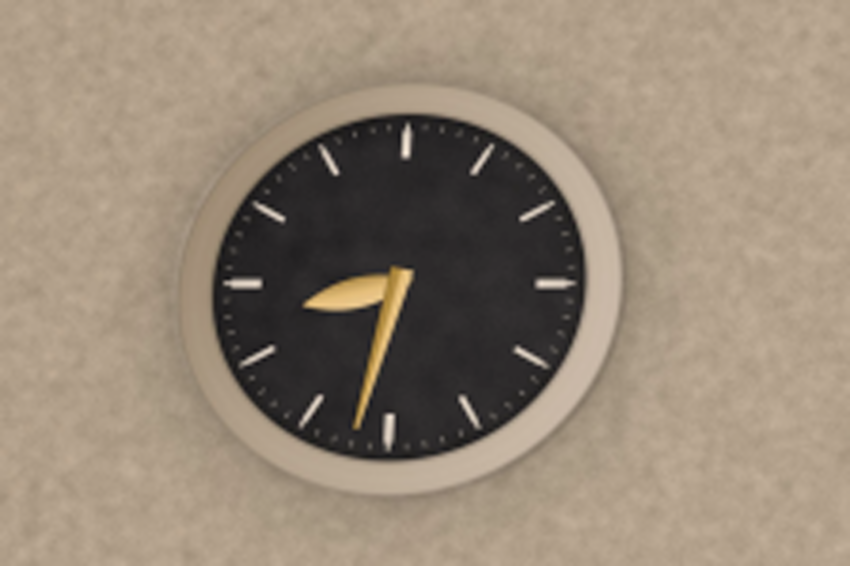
**8:32**
